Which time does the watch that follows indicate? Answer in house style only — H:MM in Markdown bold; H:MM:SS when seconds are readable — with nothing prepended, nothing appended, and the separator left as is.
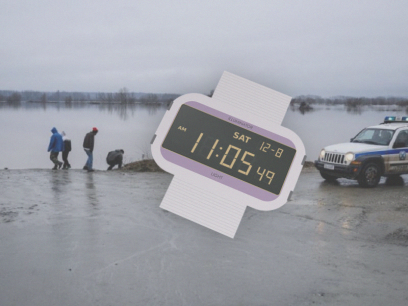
**11:05:49**
